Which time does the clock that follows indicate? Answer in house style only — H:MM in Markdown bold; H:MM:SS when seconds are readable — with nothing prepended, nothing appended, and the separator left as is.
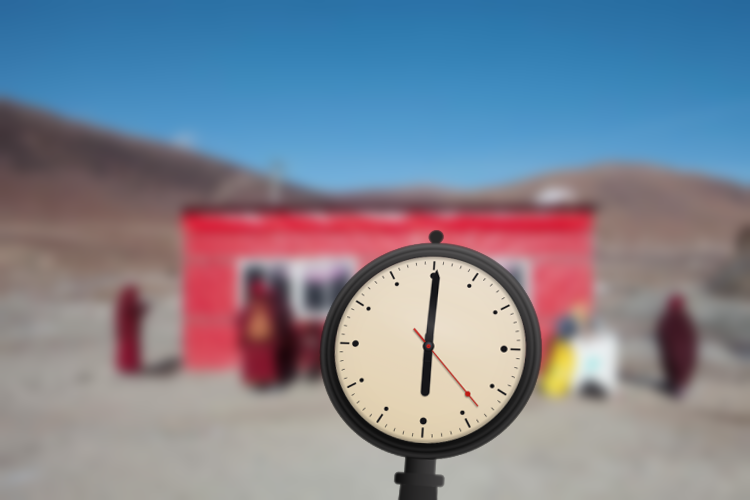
**6:00:23**
